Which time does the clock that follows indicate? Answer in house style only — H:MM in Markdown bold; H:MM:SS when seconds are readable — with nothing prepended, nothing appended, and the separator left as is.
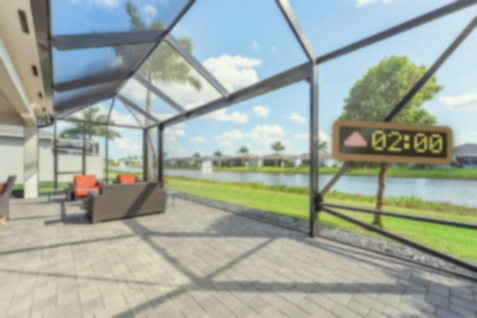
**2:00**
